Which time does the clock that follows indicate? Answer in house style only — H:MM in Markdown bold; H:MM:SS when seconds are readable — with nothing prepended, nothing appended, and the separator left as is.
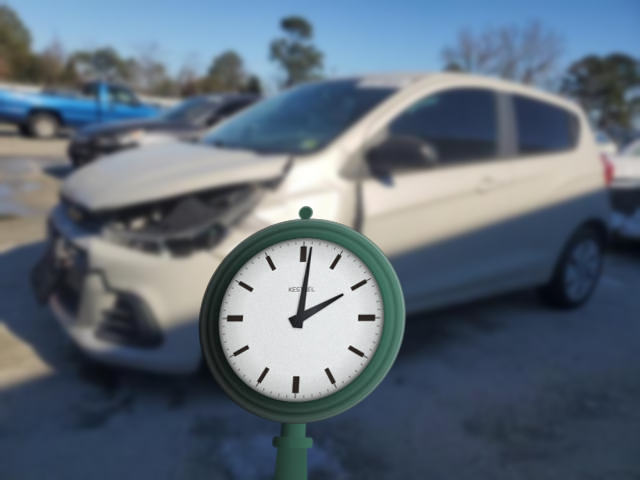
**2:01**
